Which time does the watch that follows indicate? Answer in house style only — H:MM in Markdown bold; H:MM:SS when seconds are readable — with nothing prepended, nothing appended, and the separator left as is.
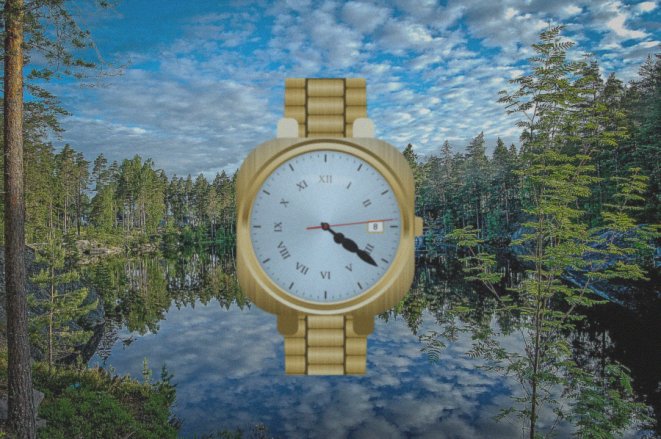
**4:21:14**
